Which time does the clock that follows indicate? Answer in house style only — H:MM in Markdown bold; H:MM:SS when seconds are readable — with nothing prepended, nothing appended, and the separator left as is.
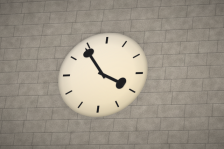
**3:54**
